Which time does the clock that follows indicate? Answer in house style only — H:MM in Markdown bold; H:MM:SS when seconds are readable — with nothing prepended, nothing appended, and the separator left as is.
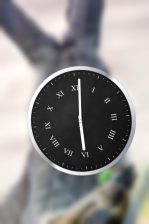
**6:01**
